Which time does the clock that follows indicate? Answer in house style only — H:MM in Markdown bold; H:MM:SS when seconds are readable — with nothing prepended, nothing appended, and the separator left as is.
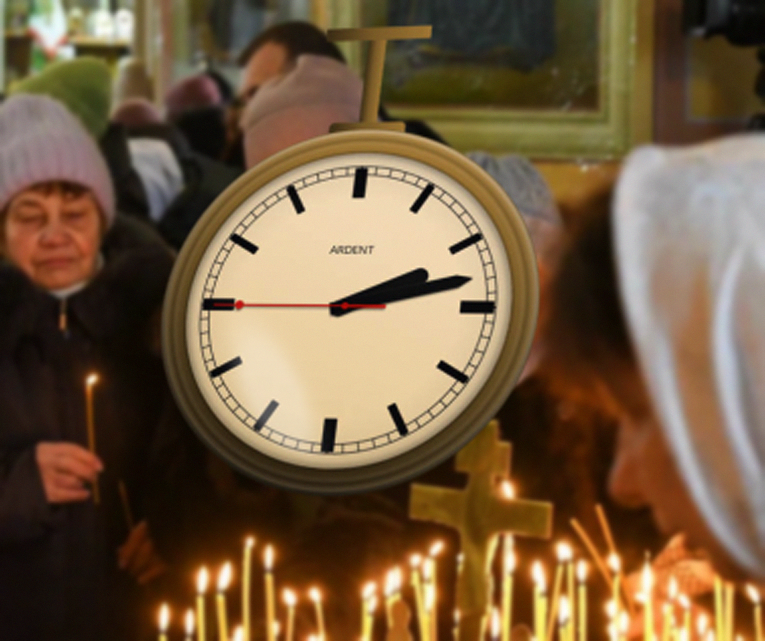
**2:12:45**
